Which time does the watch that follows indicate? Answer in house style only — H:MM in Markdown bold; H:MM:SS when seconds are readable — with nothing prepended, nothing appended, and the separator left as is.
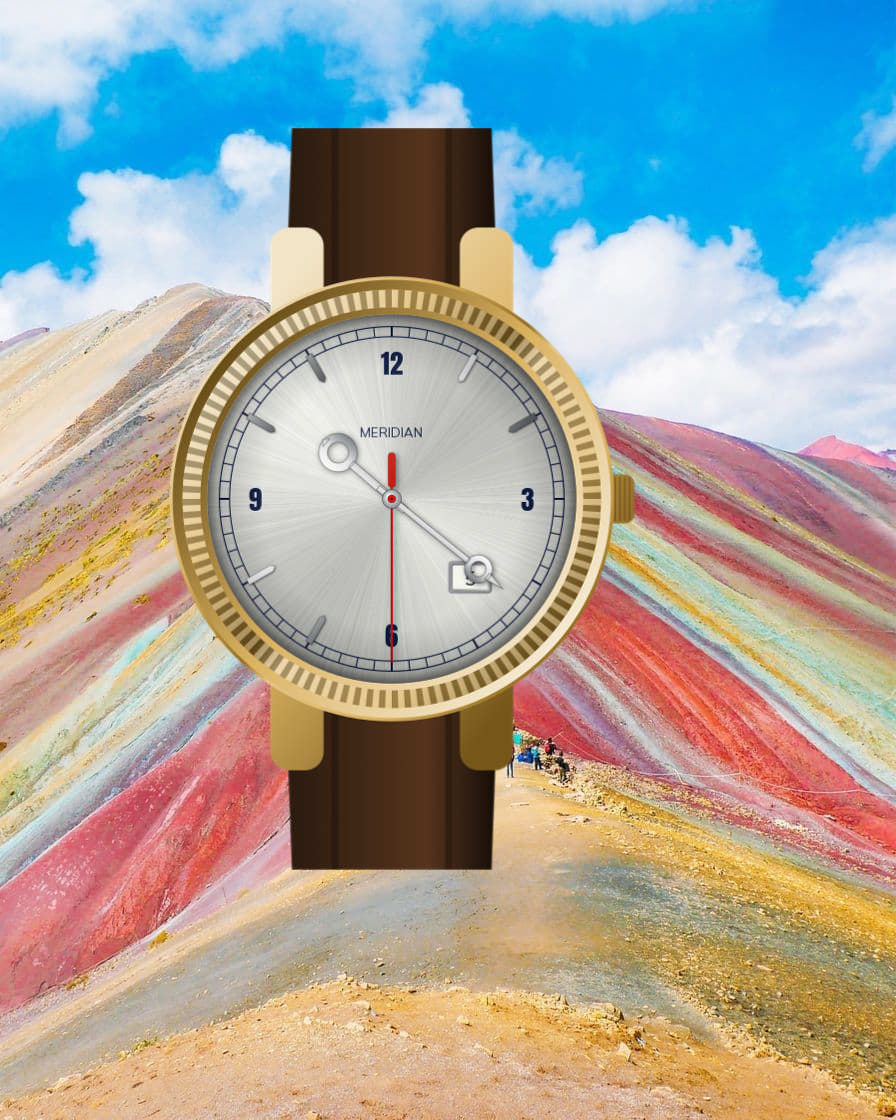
**10:21:30**
